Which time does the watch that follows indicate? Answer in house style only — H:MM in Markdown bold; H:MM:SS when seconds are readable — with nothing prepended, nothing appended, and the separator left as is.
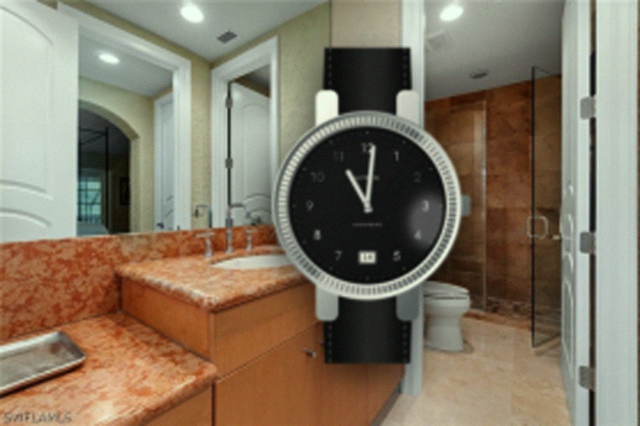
**11:01**
